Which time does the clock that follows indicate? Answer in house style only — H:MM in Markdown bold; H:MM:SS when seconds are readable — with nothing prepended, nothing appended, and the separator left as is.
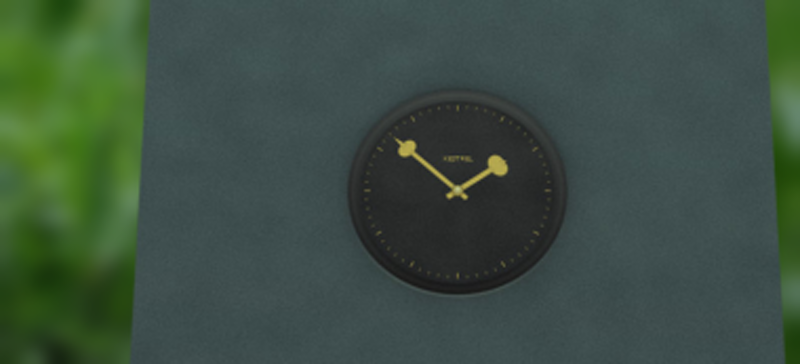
**1:52**
